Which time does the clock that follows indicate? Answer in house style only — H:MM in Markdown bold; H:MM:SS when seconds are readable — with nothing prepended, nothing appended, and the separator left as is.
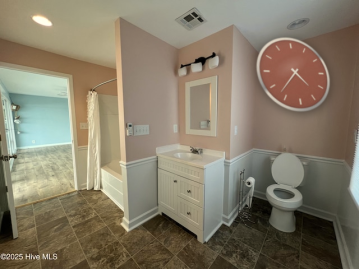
**4:37**
